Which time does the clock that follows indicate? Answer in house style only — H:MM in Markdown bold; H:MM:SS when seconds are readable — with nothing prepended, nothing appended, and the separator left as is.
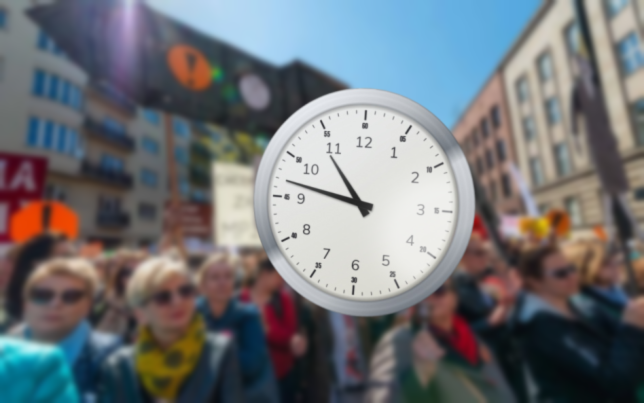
**10:47**
